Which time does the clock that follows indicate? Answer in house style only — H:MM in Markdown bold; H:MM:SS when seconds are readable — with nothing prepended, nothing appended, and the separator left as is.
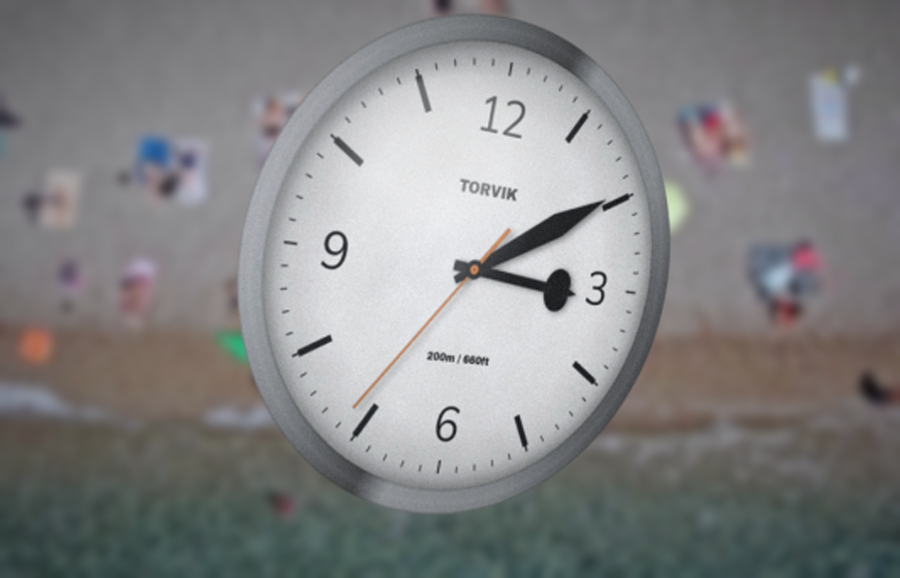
**3:09:36**
